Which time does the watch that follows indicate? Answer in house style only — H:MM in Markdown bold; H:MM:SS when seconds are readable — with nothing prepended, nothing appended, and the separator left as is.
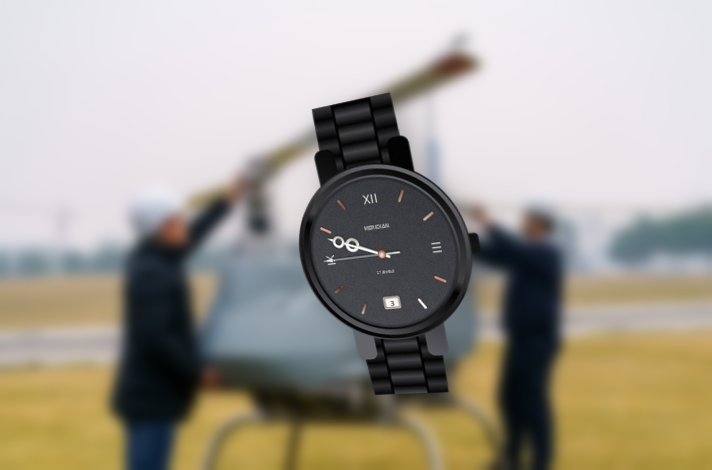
**9:48:45**
